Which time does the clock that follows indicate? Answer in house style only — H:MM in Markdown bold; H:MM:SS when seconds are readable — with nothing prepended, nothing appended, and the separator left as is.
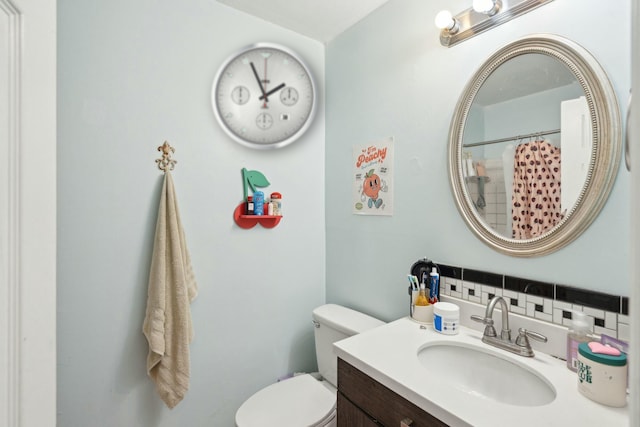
**1:56**
